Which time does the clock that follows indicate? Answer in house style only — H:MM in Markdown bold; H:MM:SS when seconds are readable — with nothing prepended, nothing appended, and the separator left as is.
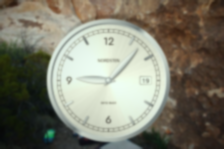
**9:07**
